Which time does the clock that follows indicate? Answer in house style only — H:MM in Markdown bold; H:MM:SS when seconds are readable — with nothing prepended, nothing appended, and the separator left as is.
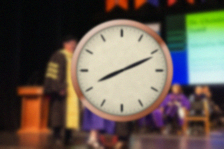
**8:11**
